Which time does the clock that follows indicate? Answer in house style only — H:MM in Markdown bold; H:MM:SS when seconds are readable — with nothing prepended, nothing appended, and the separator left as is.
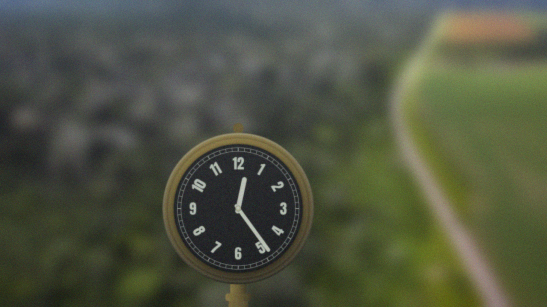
**12:24**
